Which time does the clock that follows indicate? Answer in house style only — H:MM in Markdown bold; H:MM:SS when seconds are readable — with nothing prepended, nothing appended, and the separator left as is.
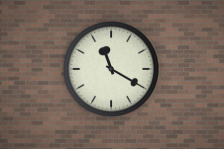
**11:20**
